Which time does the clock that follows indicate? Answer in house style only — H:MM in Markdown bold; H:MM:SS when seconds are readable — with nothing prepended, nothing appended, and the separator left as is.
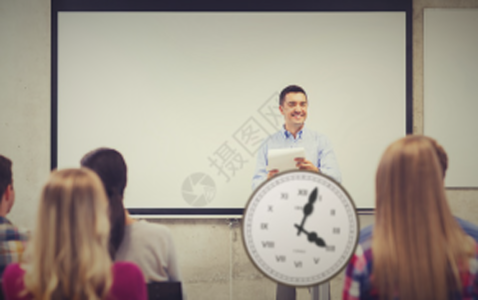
**4:03**
